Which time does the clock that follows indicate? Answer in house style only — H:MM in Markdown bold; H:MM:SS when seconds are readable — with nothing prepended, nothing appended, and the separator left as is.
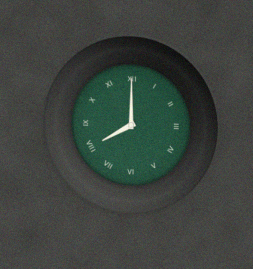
**8:00**
